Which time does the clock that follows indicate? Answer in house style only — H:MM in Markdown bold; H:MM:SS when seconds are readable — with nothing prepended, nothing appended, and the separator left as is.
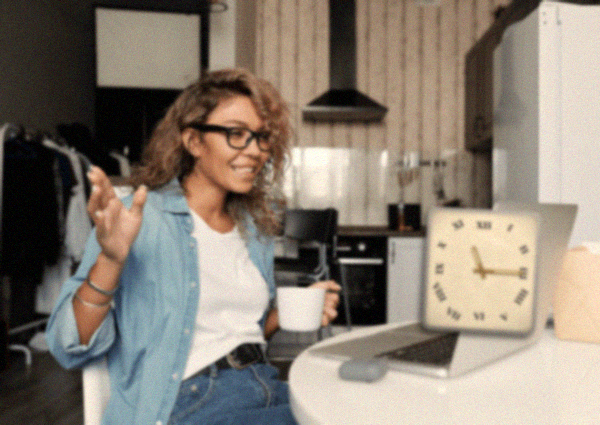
**11:15**
